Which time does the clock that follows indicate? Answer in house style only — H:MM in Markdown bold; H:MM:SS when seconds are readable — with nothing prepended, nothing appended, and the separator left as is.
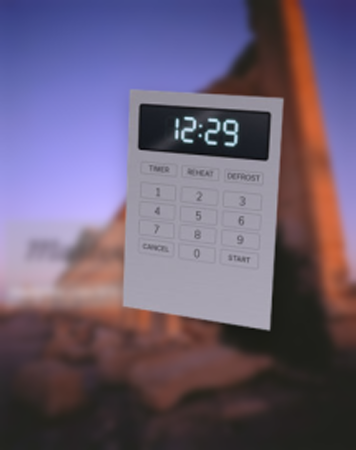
**12:29**
